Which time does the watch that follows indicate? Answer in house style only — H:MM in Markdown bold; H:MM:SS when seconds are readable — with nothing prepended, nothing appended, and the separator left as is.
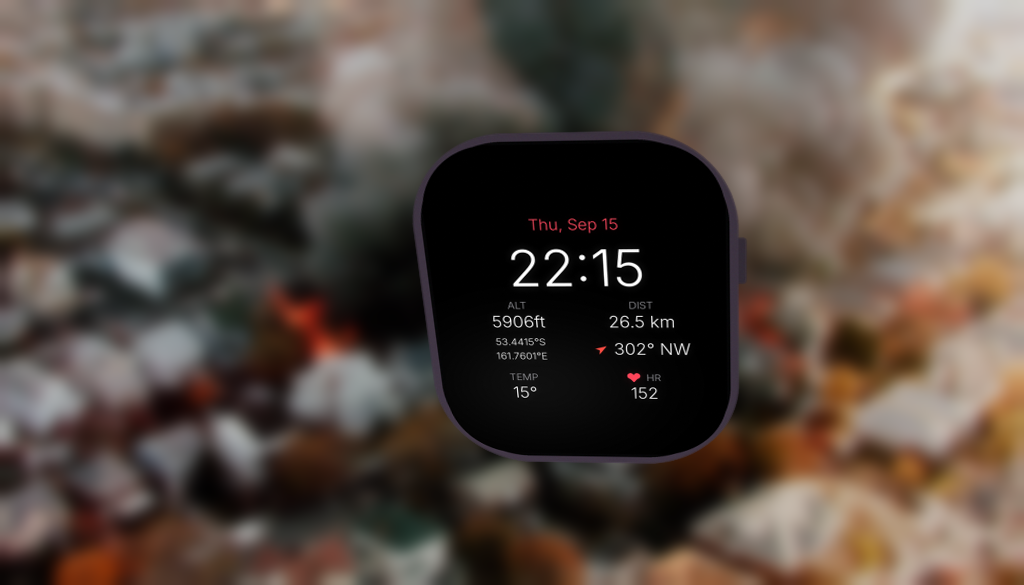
**22:15**
